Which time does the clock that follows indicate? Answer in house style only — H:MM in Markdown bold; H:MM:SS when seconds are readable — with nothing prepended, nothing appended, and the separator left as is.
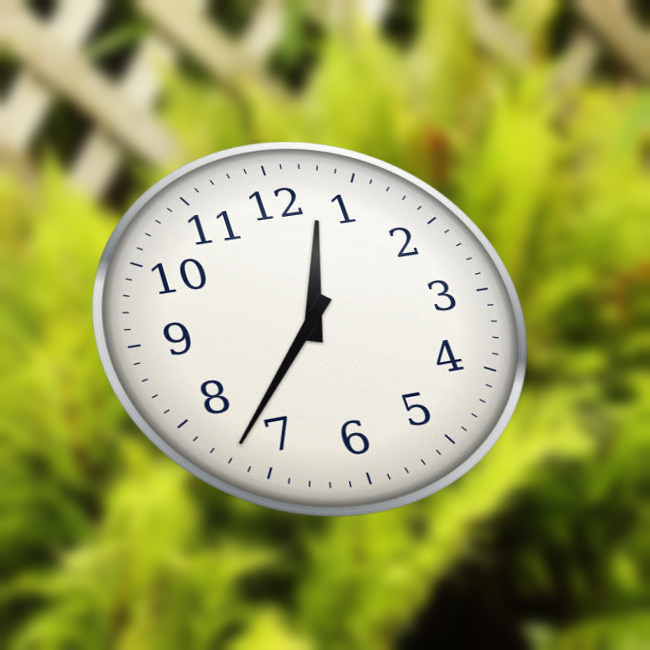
**12:37**
